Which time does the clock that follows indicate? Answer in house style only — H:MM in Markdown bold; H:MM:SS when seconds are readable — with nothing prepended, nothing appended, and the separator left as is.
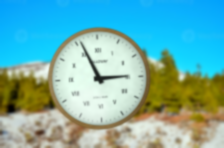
**2:56**
